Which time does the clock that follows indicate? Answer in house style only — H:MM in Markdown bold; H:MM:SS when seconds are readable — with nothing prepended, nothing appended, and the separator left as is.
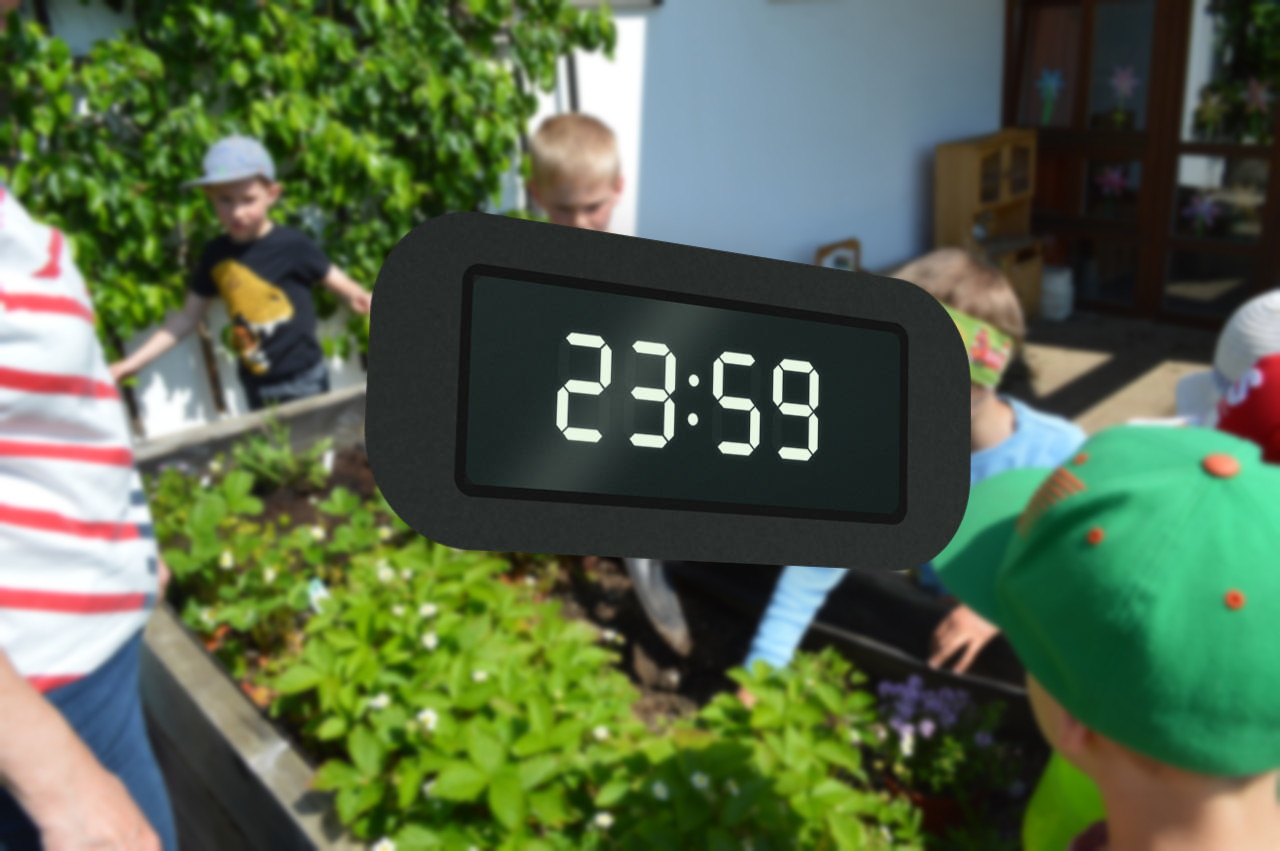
**23:59**
